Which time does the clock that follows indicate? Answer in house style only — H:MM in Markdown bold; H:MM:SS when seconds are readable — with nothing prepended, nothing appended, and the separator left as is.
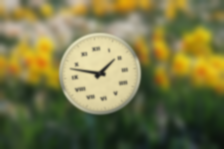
**1:48**
